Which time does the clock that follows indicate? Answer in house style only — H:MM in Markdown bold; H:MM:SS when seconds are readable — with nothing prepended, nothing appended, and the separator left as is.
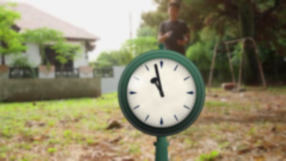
**10:58**
